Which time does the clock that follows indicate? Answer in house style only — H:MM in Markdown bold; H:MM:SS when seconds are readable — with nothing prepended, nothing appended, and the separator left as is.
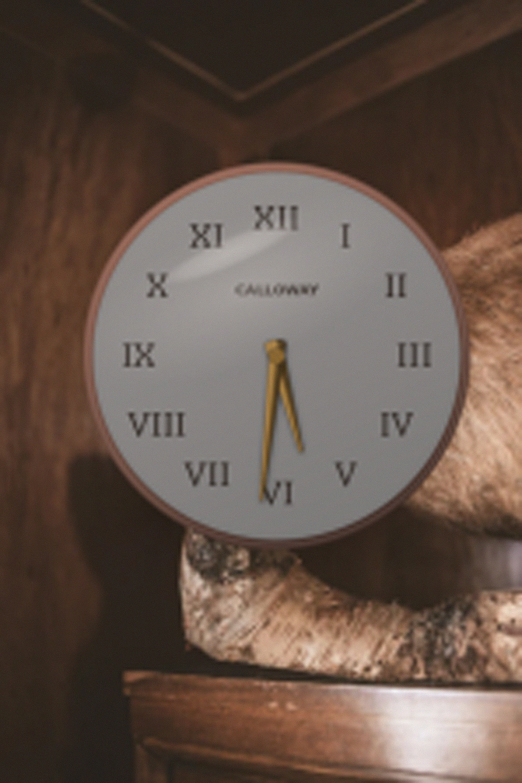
**5:31**
